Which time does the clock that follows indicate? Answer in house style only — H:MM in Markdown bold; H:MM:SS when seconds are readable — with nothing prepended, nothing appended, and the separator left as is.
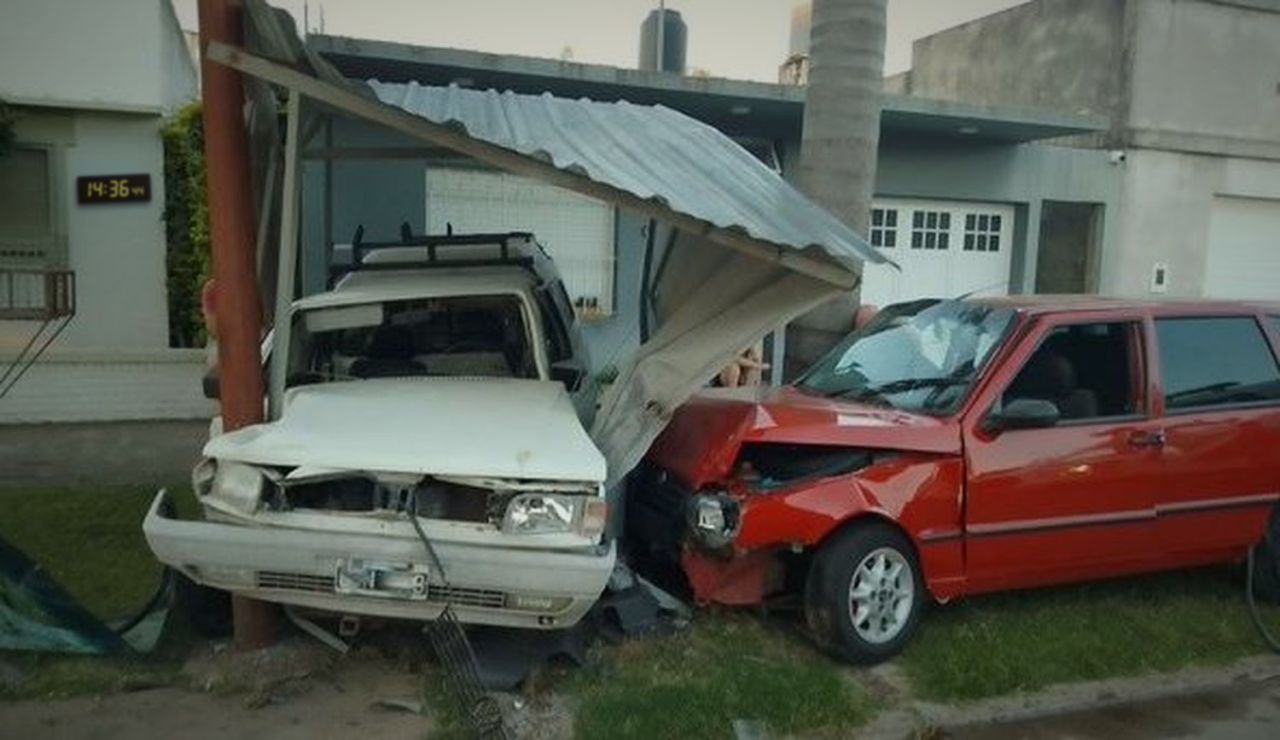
**14:36**
